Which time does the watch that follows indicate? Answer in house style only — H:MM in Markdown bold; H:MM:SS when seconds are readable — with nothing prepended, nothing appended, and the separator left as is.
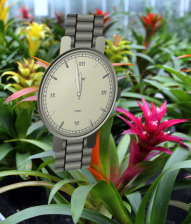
**11:58**
